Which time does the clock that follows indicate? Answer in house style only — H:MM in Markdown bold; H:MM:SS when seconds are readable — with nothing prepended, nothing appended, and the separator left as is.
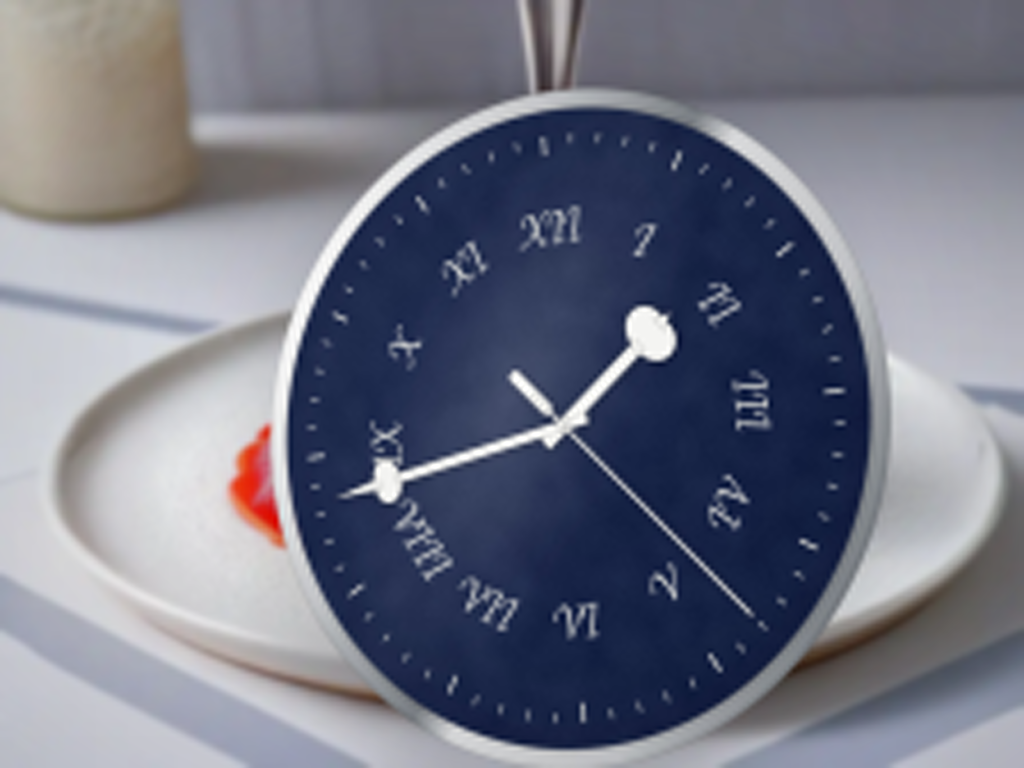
**1:43:23**
